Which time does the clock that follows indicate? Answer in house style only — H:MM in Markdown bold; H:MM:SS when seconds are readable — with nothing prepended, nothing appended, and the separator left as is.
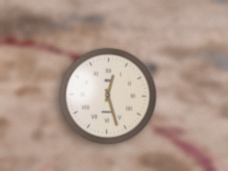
**12:27**
